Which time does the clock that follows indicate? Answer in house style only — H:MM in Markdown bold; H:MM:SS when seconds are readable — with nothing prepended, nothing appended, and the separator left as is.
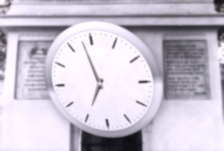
**6:58**
